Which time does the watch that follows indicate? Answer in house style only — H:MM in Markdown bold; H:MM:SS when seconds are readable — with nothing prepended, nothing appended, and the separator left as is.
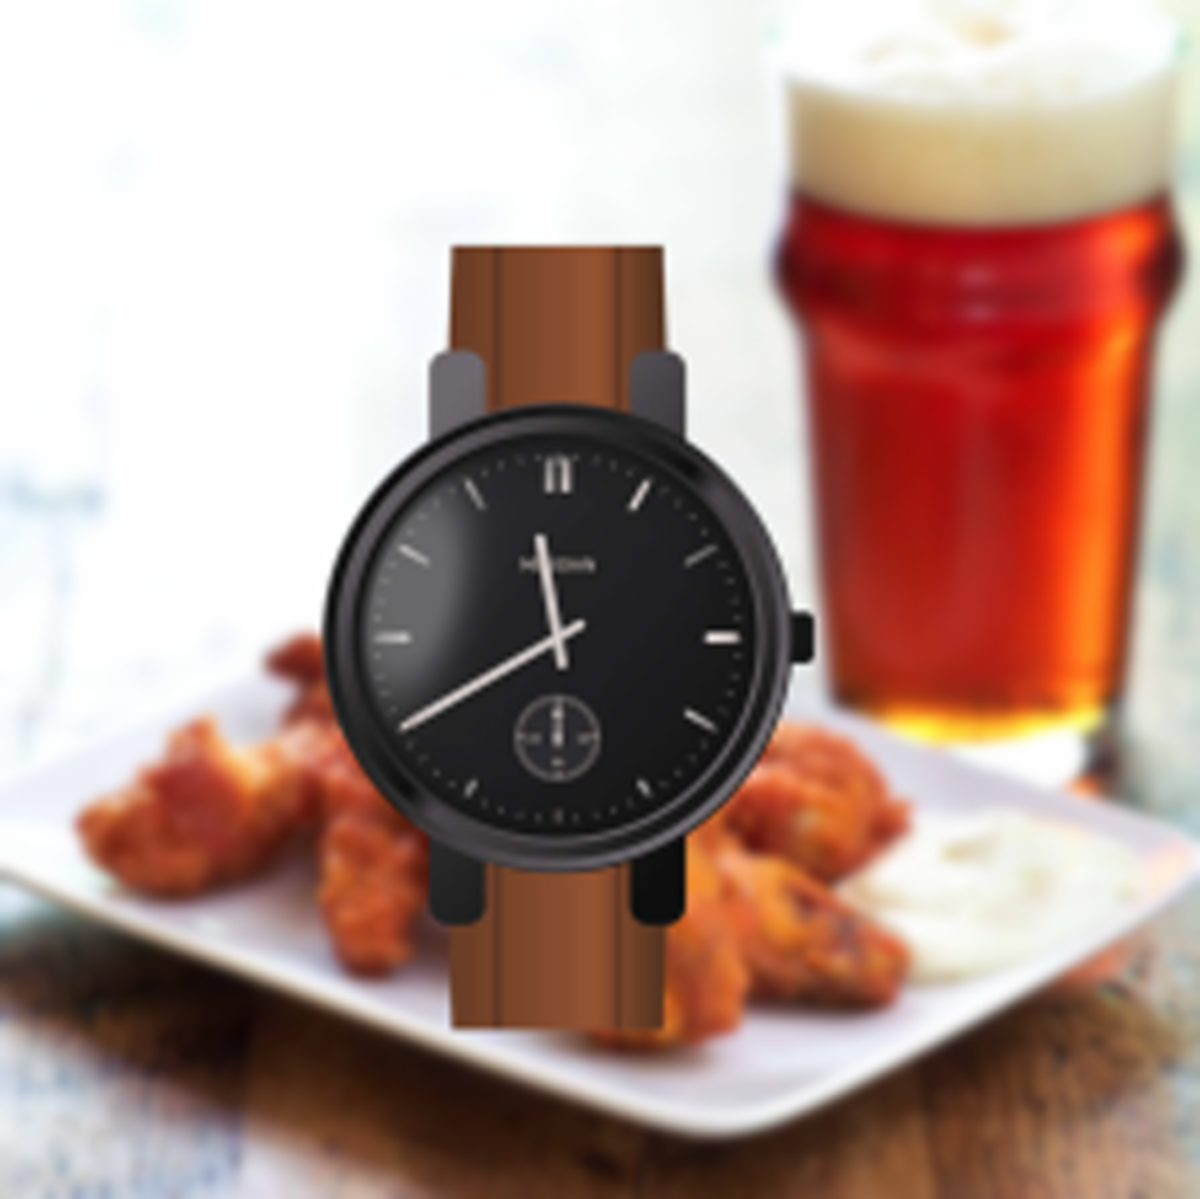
**11:40**
